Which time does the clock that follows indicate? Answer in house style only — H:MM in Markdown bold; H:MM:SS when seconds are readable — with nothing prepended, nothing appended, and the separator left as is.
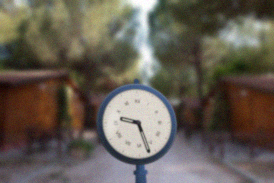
**9:27**
